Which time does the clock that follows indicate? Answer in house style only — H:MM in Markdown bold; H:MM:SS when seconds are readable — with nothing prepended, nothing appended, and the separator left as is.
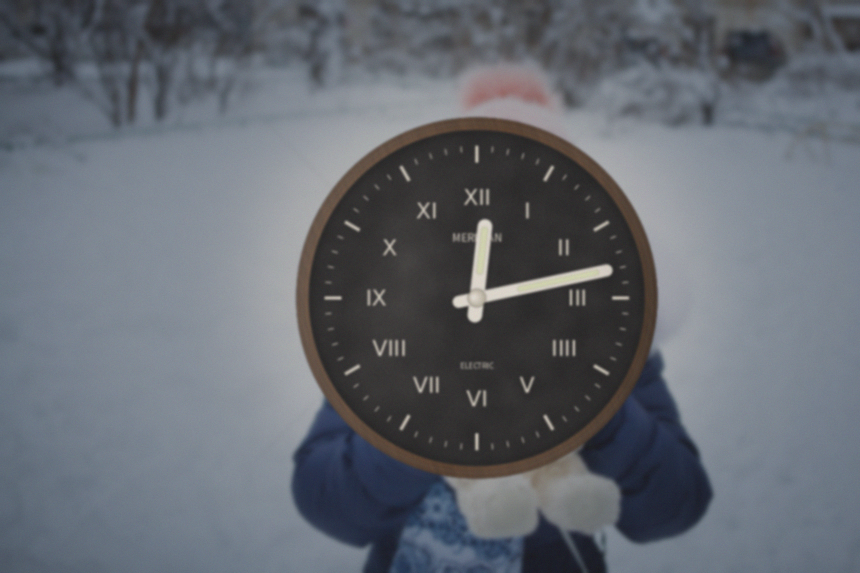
**12:13**
